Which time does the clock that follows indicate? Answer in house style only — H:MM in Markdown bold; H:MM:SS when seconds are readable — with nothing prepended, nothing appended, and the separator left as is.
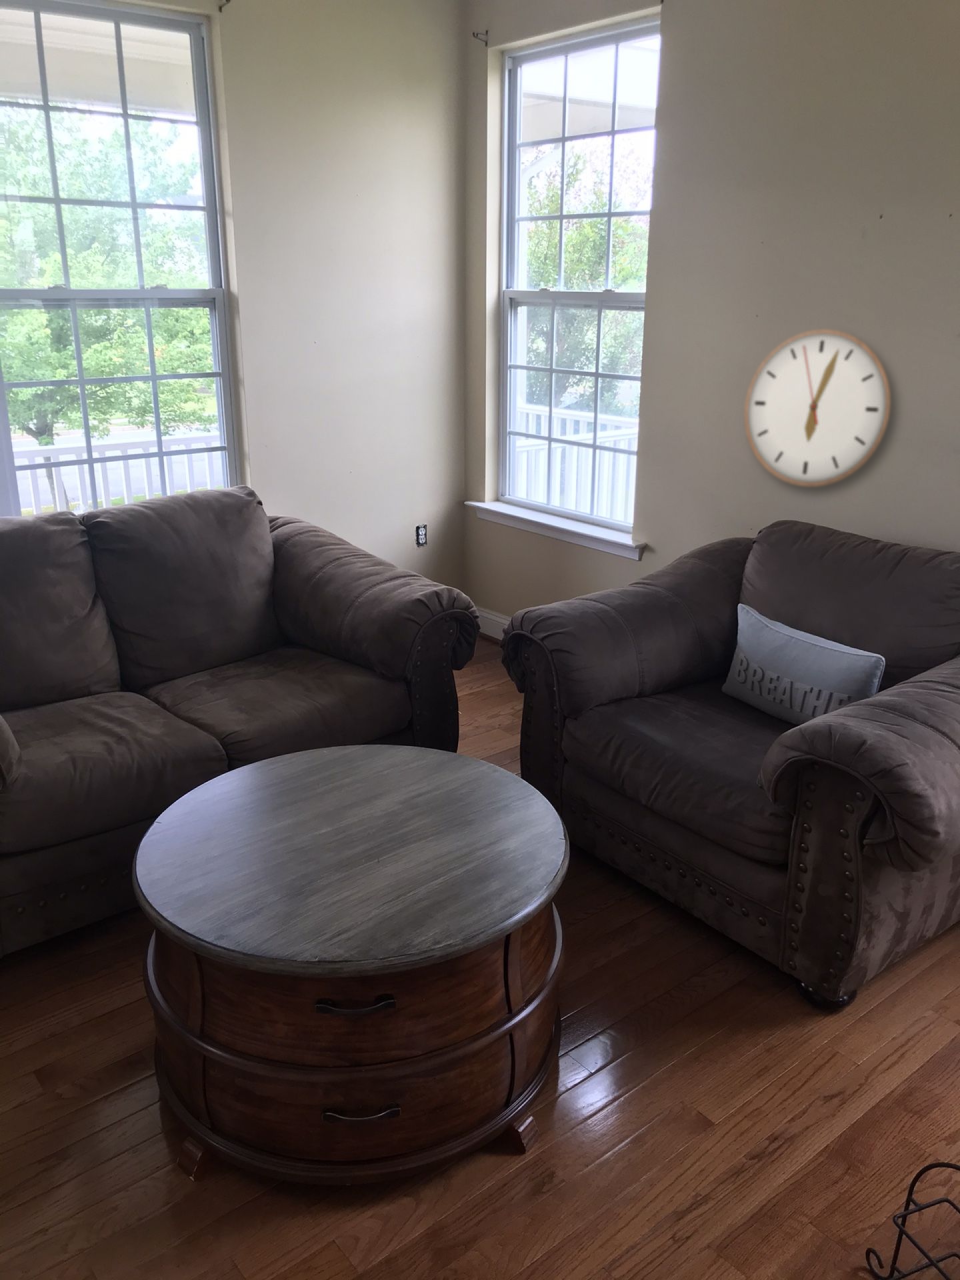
**6:02:57**
